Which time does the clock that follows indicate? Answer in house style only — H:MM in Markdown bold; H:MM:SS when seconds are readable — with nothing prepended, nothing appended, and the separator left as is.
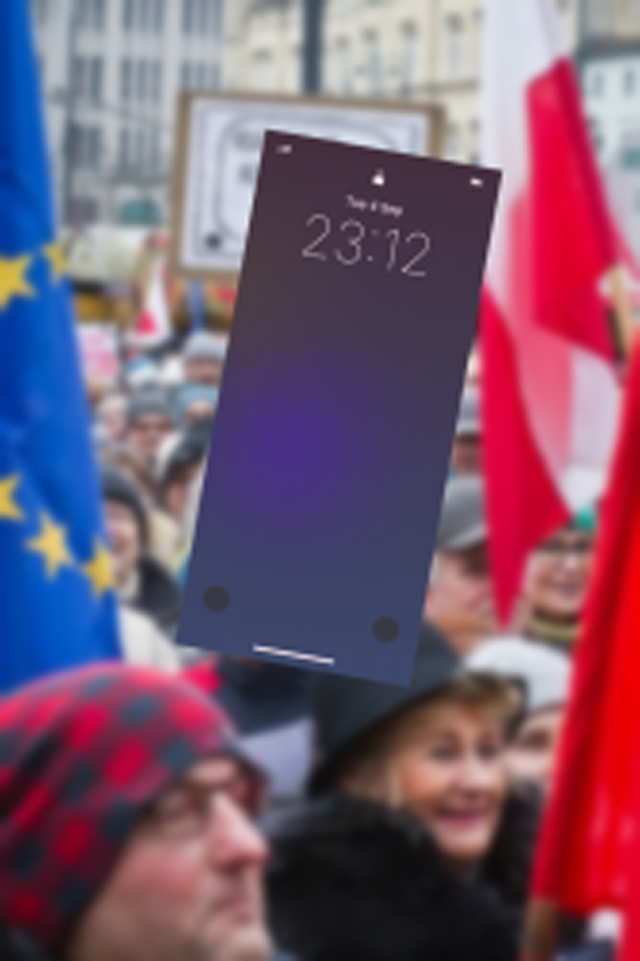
**23:12**
